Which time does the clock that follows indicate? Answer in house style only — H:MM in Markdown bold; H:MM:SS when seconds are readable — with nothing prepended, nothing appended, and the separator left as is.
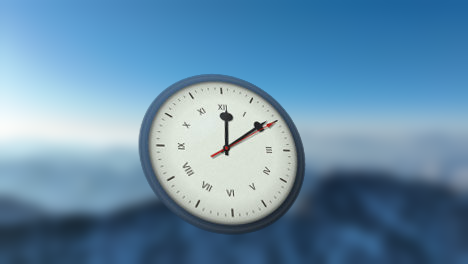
**12:09:10**
